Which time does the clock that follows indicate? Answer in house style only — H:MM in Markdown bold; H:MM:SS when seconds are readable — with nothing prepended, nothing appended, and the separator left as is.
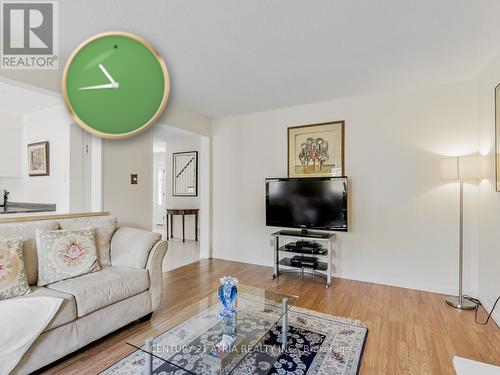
**10:44**
